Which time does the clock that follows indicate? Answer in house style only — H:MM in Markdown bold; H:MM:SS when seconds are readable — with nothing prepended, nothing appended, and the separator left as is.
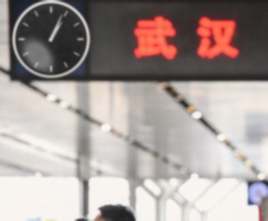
**1:04**
